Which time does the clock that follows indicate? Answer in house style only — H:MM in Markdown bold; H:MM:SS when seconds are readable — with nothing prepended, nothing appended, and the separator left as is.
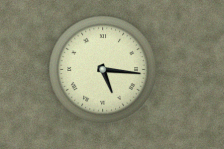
**5:16**
